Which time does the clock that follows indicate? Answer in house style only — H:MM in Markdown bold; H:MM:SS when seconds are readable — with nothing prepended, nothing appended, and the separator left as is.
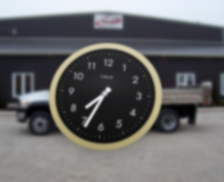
**7:34**
